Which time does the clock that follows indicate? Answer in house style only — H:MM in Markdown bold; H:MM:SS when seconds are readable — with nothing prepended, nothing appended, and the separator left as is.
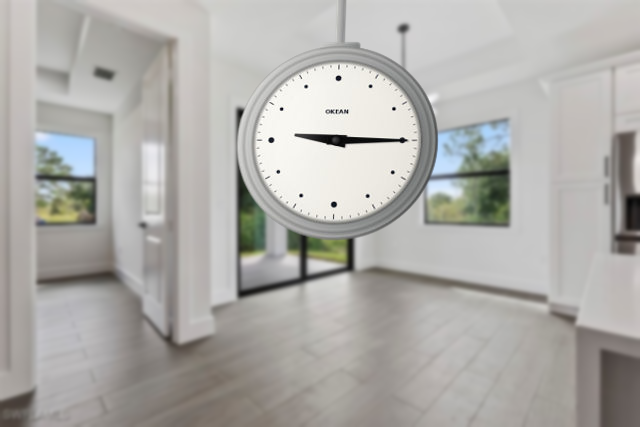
**9:15**
